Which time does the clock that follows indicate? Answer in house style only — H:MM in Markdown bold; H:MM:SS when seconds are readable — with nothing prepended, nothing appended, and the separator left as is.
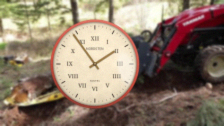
**1:54**
